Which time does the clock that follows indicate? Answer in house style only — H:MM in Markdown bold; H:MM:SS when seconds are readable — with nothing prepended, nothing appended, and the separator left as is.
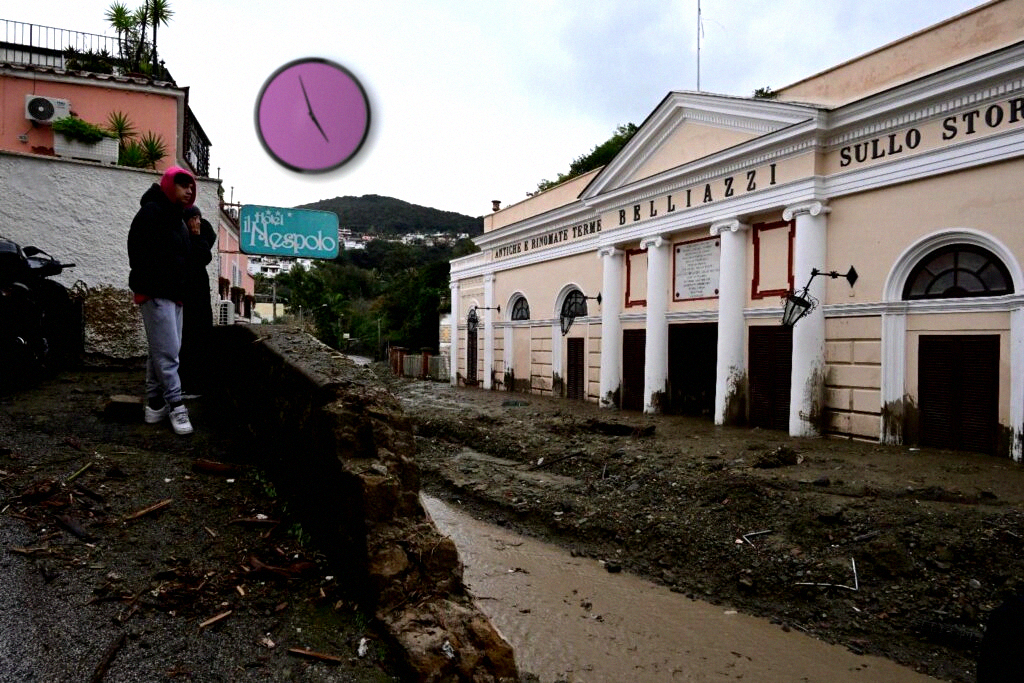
**4:57**
